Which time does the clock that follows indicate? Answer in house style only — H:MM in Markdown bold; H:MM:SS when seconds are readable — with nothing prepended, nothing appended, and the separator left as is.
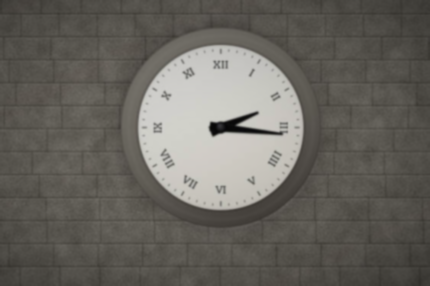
**2:16**
